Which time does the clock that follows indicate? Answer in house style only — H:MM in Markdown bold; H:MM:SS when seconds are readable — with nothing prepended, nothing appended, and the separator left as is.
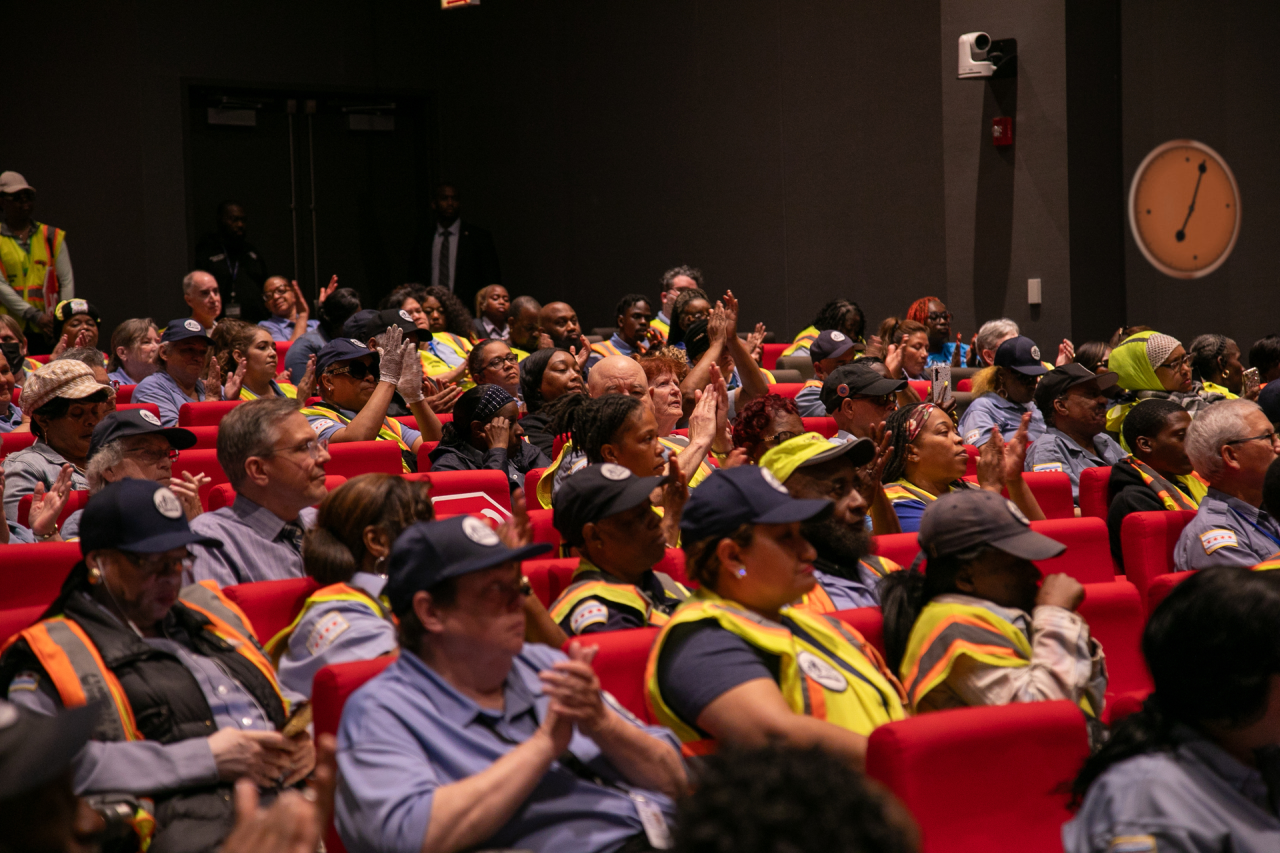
**7:04**
